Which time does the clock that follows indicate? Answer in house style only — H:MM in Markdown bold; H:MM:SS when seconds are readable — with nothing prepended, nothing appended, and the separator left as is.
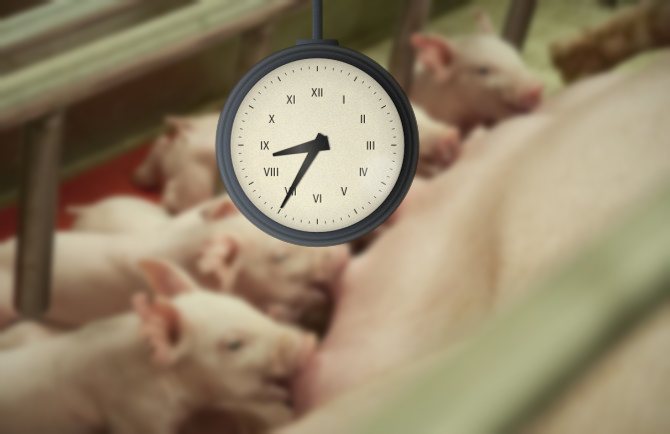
**8:35**
